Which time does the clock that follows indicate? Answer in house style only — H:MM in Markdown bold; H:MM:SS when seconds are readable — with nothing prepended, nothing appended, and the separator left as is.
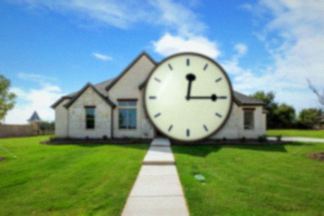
**12:15**
